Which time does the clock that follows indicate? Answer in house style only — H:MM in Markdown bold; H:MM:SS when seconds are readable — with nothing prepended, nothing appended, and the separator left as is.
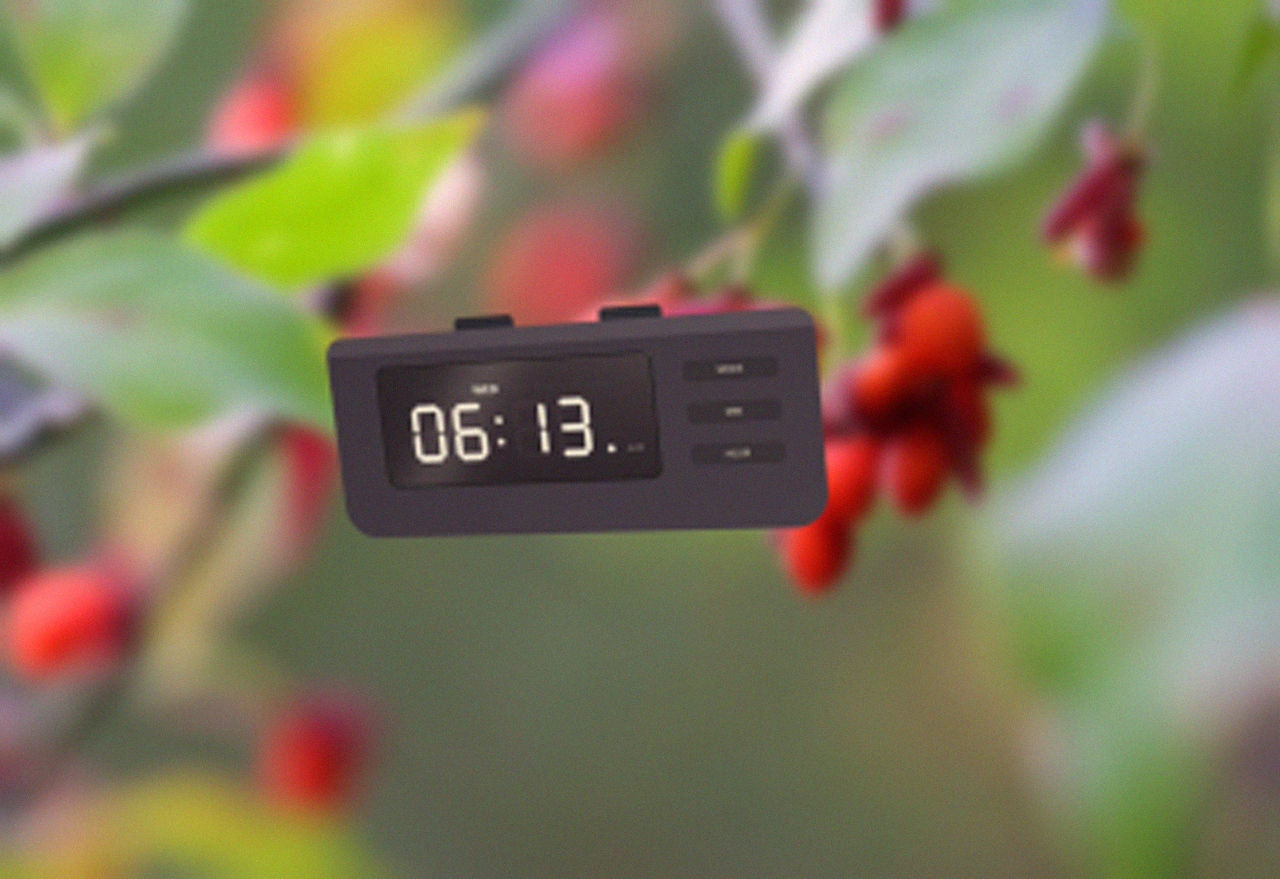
**6:13**
